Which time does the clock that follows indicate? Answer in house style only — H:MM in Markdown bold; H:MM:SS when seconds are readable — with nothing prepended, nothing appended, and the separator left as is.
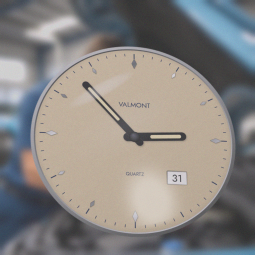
**2:53**
